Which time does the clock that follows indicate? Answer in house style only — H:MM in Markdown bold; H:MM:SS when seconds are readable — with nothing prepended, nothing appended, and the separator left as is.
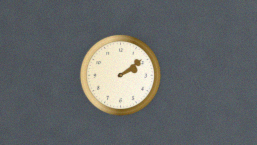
**2:09**
